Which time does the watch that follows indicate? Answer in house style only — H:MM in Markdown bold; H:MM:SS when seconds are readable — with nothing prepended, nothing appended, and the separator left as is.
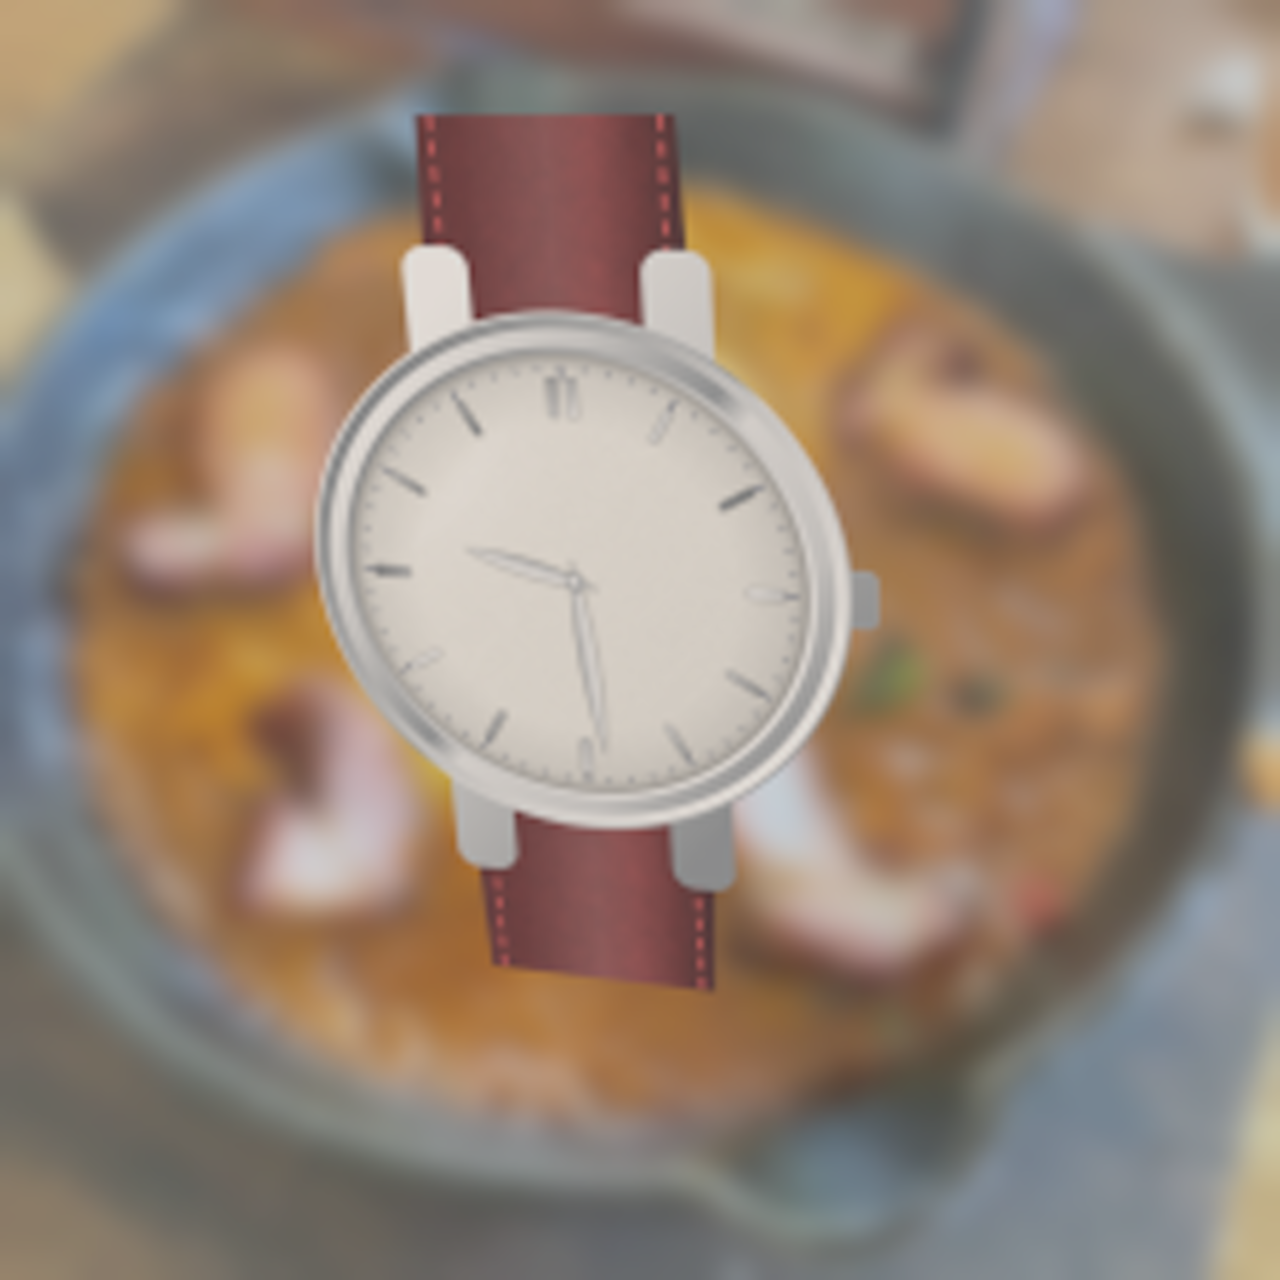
**9:29**
